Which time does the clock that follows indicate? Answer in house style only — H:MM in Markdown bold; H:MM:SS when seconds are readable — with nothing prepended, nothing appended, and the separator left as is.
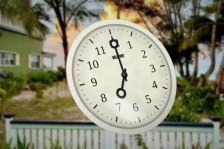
**7:00**
